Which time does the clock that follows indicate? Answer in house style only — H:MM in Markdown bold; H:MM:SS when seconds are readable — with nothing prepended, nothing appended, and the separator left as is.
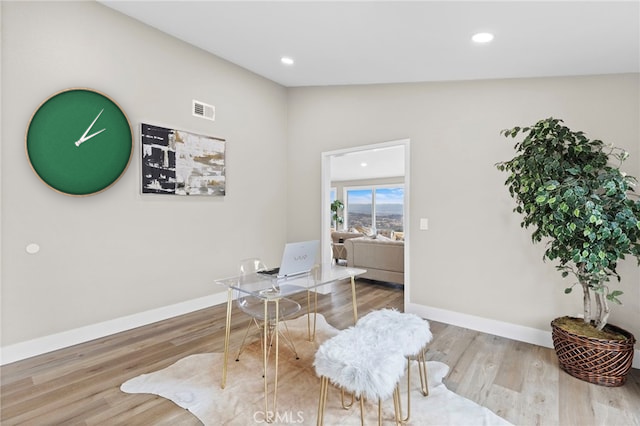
**2:06**
